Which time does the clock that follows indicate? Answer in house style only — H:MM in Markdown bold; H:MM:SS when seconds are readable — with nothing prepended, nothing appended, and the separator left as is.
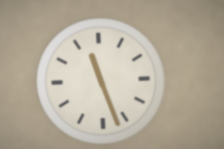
**11:27**
